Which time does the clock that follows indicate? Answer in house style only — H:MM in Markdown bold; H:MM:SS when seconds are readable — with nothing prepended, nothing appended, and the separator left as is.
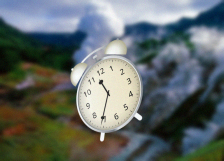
**11:36**
